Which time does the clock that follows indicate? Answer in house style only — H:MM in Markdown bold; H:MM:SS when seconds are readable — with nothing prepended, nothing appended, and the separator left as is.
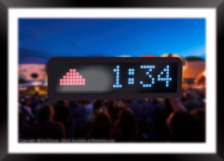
**1:34**
